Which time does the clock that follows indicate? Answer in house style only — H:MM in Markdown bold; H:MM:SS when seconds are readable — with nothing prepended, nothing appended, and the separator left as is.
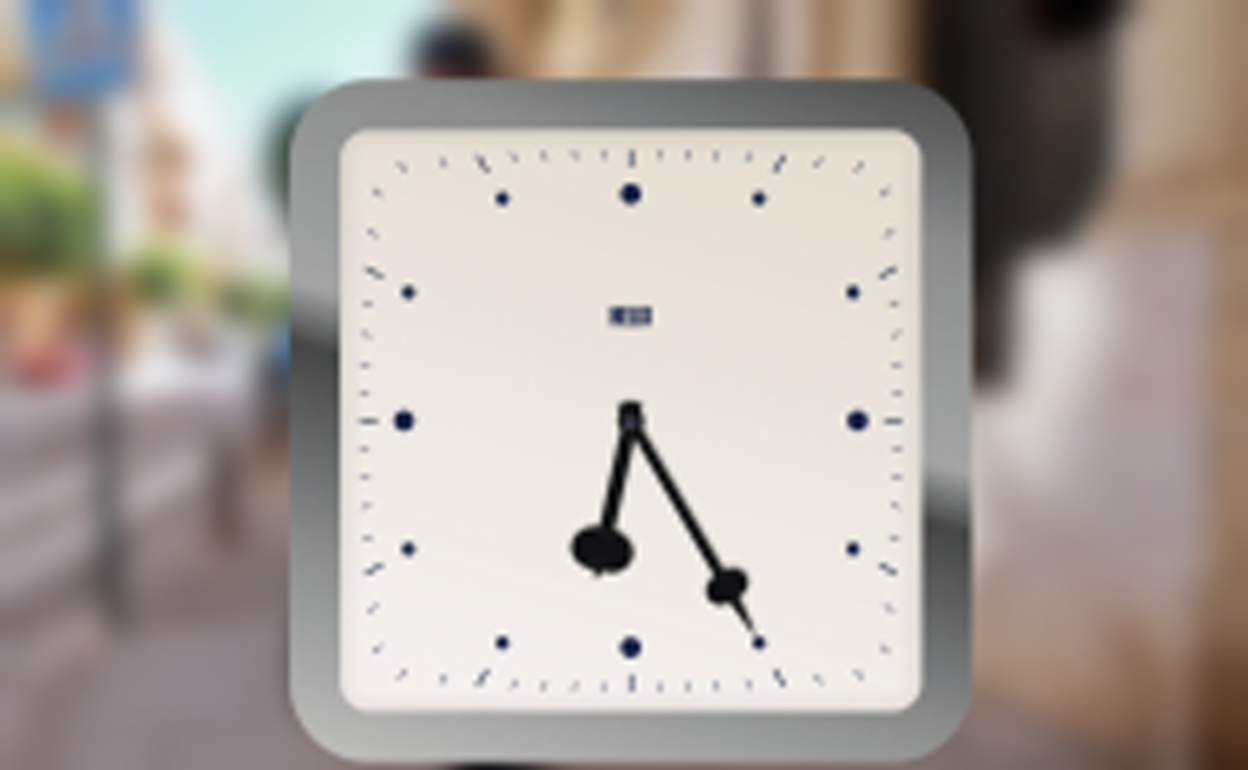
**6:25**
